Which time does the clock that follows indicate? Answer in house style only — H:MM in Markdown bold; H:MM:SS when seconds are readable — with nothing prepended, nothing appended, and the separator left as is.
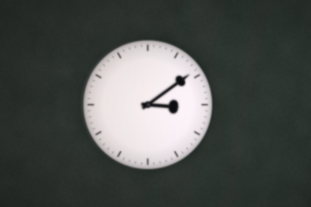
**3:09**
